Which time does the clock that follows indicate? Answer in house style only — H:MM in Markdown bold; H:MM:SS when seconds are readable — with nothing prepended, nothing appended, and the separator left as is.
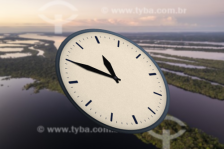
**11:50**
